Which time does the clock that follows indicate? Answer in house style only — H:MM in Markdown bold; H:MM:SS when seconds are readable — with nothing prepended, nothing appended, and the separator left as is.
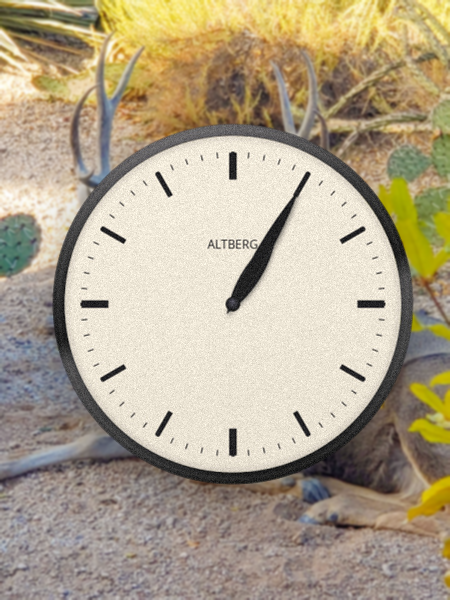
**1:05**
